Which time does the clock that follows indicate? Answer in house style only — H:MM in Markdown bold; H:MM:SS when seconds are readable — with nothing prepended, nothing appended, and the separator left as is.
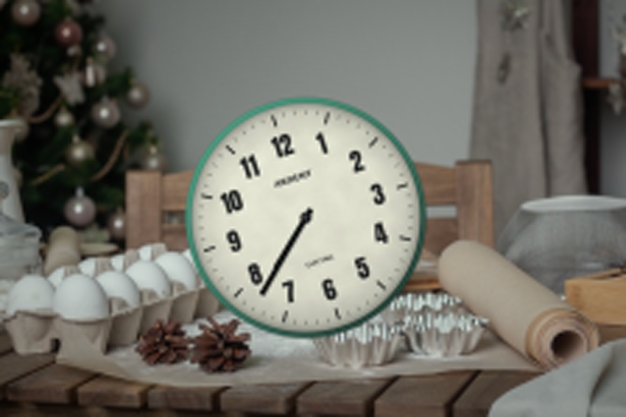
**7:38**
